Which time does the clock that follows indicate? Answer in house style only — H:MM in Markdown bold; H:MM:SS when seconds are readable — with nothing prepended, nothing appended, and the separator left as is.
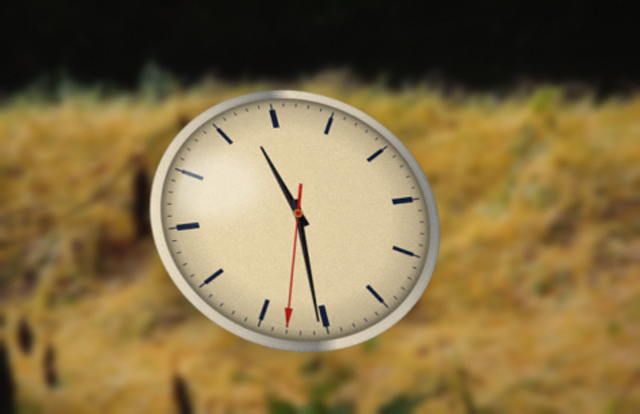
**11:30:33**
